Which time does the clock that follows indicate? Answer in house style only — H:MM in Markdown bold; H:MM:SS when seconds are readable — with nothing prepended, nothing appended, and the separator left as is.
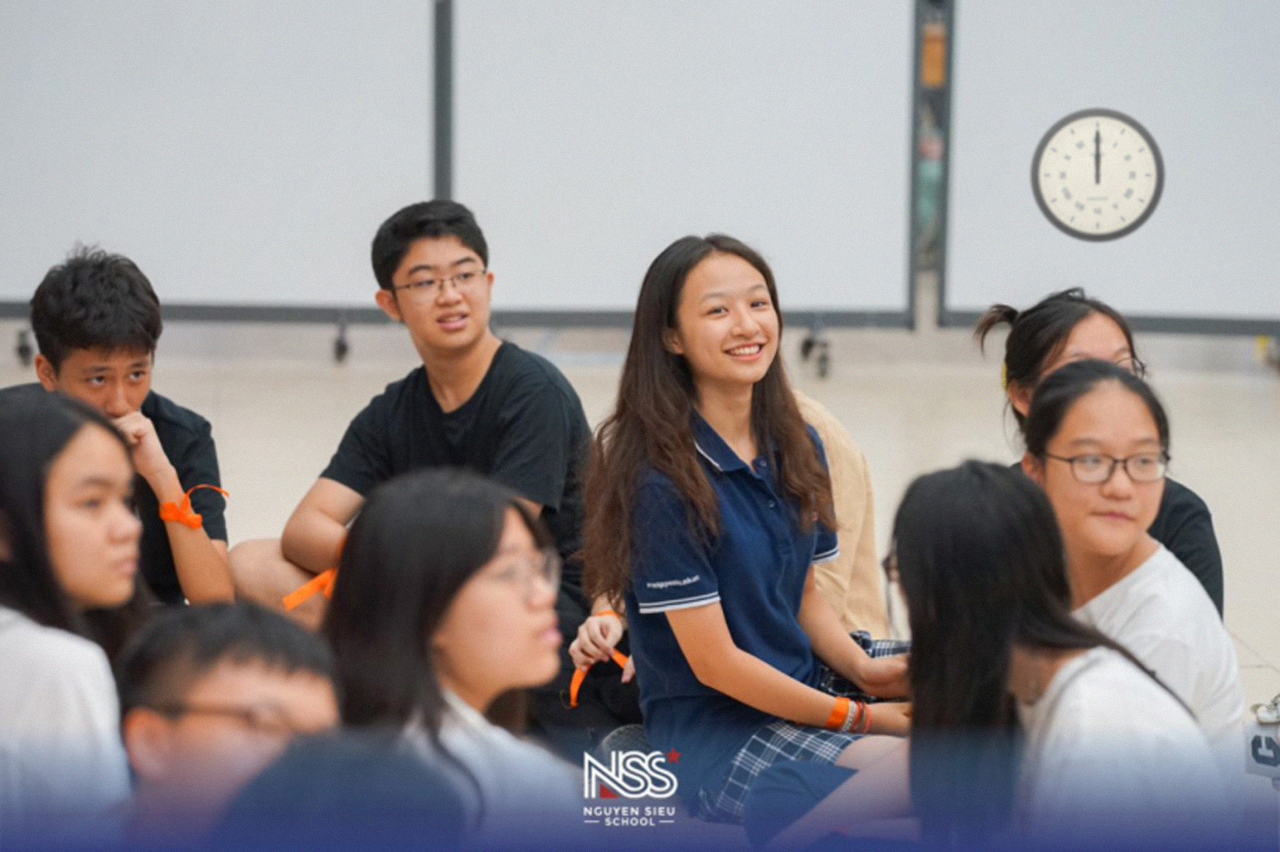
**12:00**
